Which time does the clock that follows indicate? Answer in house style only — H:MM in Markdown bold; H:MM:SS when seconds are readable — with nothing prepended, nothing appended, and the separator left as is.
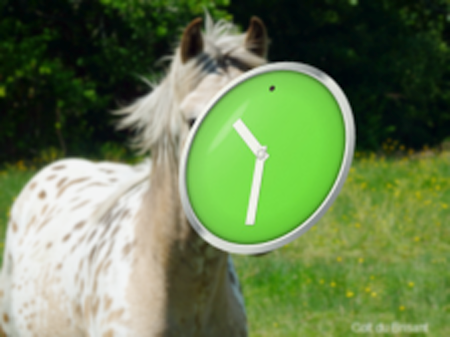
**10:30**
